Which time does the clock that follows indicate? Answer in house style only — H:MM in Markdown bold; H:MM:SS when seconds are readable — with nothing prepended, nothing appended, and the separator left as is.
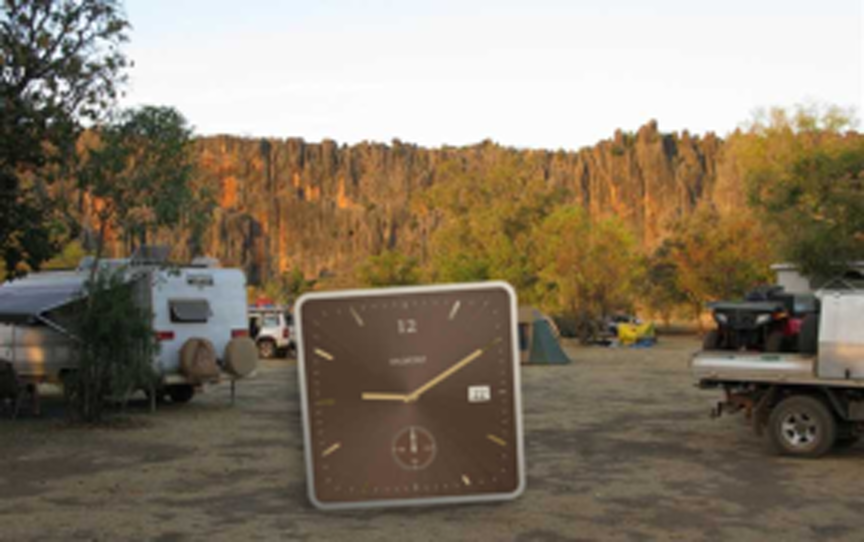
**9:10**
